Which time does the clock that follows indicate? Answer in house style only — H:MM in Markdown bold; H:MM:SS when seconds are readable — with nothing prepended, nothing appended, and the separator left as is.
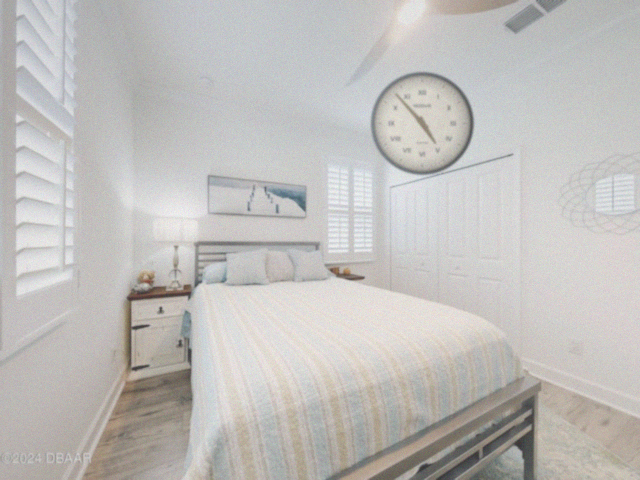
**4:53**
